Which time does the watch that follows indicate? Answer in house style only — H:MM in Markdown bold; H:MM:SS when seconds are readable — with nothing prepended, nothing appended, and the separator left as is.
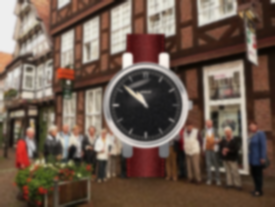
**10:52**
